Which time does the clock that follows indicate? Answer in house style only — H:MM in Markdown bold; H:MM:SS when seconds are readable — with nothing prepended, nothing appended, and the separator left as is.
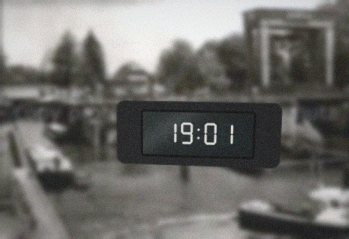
**19:01**
